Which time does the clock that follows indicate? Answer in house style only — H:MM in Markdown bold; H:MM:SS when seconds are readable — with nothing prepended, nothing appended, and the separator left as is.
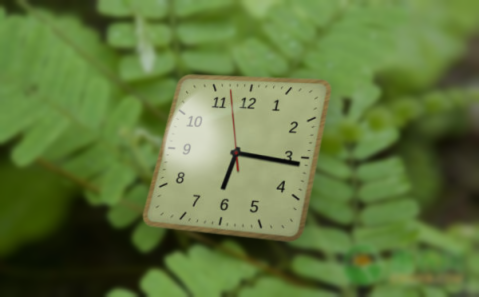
**6:15:57**
